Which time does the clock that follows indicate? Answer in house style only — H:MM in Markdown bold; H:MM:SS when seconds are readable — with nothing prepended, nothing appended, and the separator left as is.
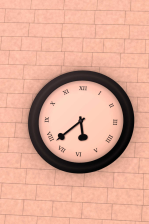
**5:38**
